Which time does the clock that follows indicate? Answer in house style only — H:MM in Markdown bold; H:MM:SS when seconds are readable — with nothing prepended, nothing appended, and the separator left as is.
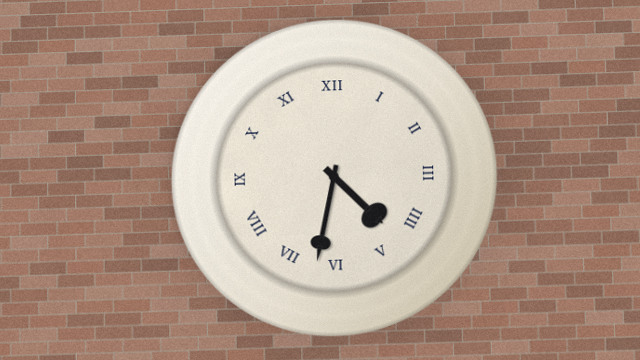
**4:32**
